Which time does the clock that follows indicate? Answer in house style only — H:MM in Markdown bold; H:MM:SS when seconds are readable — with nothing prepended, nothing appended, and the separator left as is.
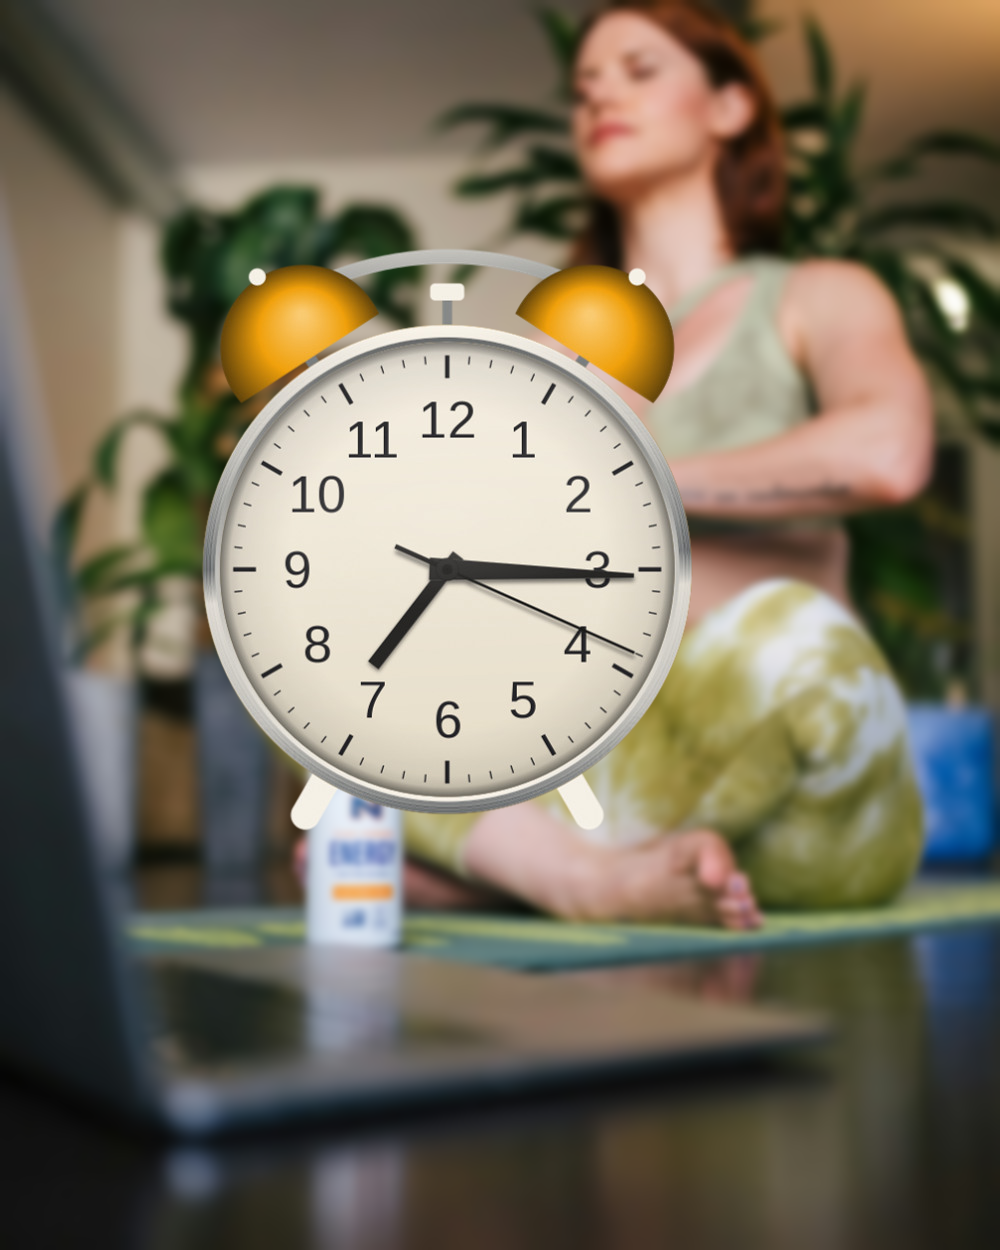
**7:15:19**
